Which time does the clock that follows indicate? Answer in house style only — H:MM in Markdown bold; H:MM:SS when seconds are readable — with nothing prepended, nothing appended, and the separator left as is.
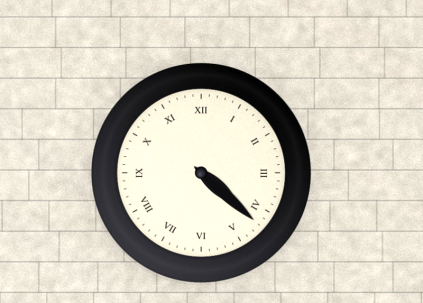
**4:22**
